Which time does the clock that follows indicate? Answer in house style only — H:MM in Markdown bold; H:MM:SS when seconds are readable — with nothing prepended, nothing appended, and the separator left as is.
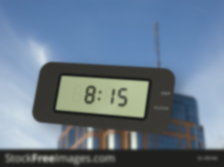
**8:15**
